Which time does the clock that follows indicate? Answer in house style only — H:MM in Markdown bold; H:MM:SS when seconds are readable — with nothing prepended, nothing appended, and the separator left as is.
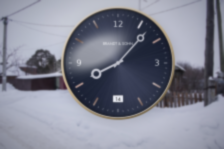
**8:07**
